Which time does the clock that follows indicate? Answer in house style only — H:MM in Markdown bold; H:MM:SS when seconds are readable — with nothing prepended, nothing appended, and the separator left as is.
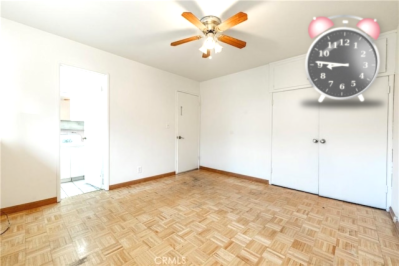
**8:46**
